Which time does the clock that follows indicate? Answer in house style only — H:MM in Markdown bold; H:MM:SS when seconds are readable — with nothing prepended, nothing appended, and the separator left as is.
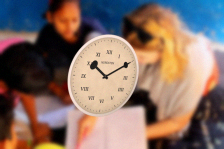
**10:10**
